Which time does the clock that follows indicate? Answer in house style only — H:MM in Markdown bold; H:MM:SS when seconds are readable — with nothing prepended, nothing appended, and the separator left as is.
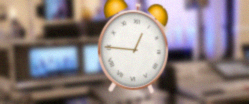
**12:45**
